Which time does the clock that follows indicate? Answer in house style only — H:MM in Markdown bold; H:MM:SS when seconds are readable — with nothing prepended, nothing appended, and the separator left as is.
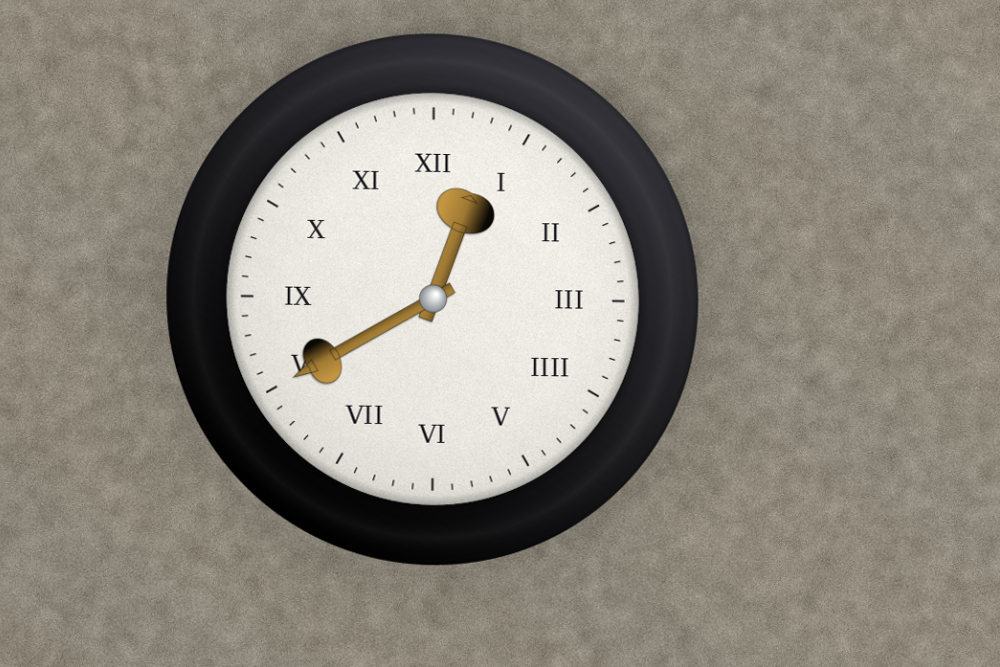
**12:40**
